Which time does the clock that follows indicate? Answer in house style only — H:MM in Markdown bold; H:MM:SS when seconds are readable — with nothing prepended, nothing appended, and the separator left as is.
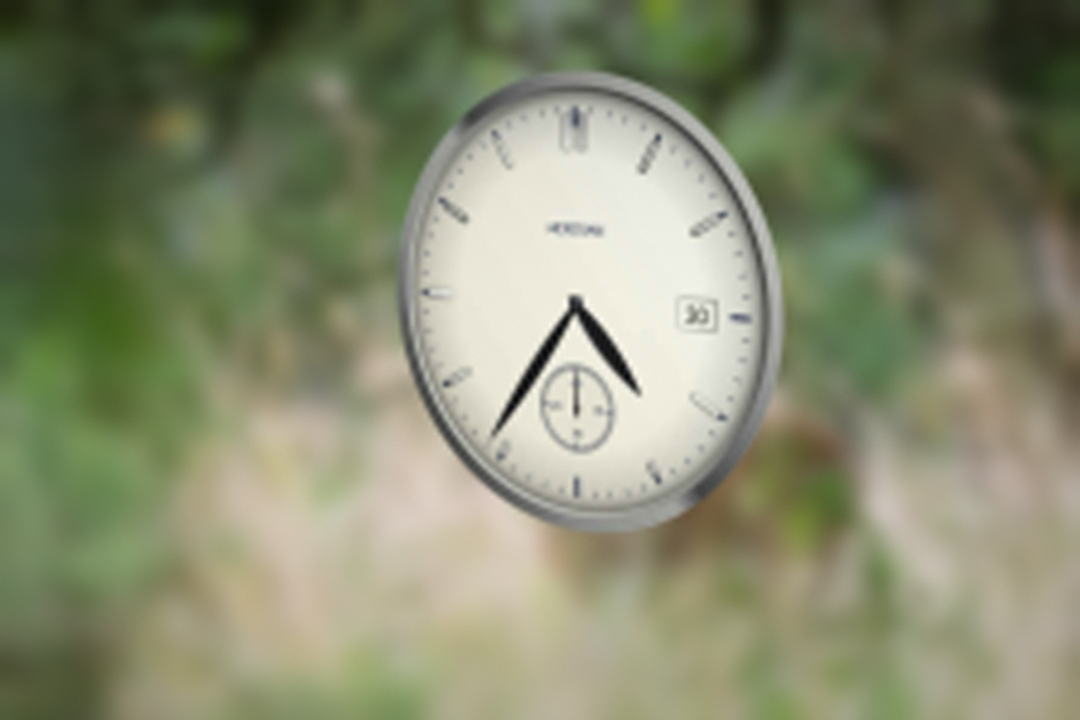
**4:36**
